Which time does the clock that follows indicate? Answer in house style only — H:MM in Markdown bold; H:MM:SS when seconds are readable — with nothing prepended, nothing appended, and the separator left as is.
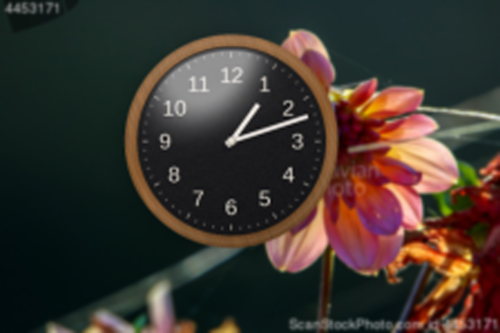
**1:12**
